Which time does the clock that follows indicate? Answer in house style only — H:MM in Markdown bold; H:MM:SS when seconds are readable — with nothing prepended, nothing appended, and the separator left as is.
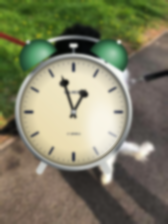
**12:57**
